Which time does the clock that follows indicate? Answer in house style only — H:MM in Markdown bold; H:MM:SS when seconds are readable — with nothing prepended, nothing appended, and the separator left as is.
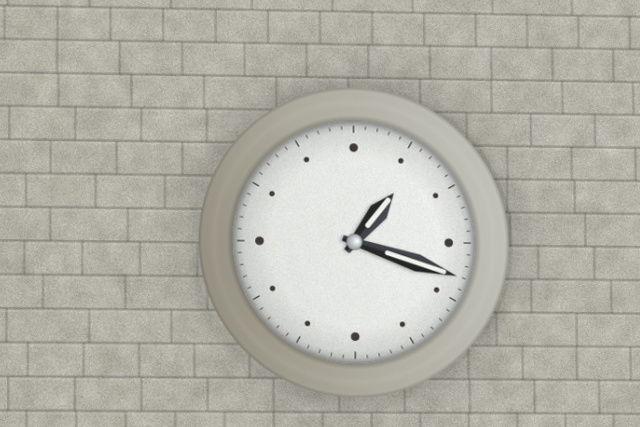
**1:18**
